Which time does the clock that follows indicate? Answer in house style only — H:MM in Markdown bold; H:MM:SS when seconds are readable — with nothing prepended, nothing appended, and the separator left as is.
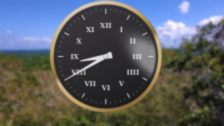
**8:40**
